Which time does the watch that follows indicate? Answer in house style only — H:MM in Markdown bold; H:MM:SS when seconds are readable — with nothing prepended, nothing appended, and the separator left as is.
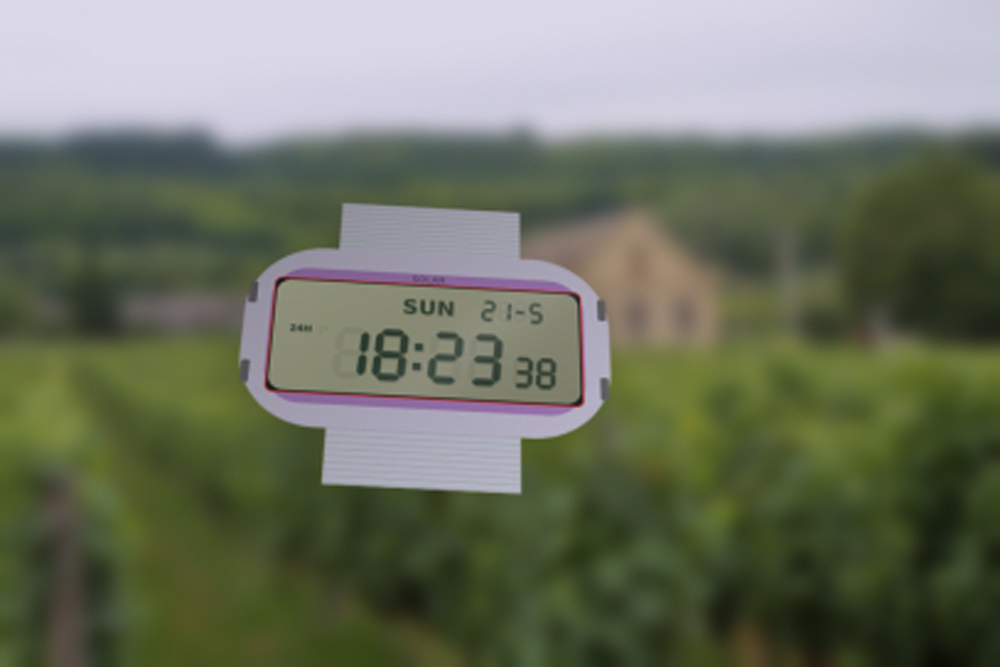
**18:23:38**
